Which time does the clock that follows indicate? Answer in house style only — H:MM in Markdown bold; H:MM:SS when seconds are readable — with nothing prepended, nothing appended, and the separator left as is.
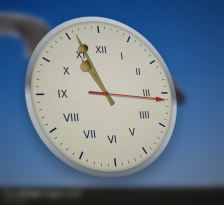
**10:56:16**
